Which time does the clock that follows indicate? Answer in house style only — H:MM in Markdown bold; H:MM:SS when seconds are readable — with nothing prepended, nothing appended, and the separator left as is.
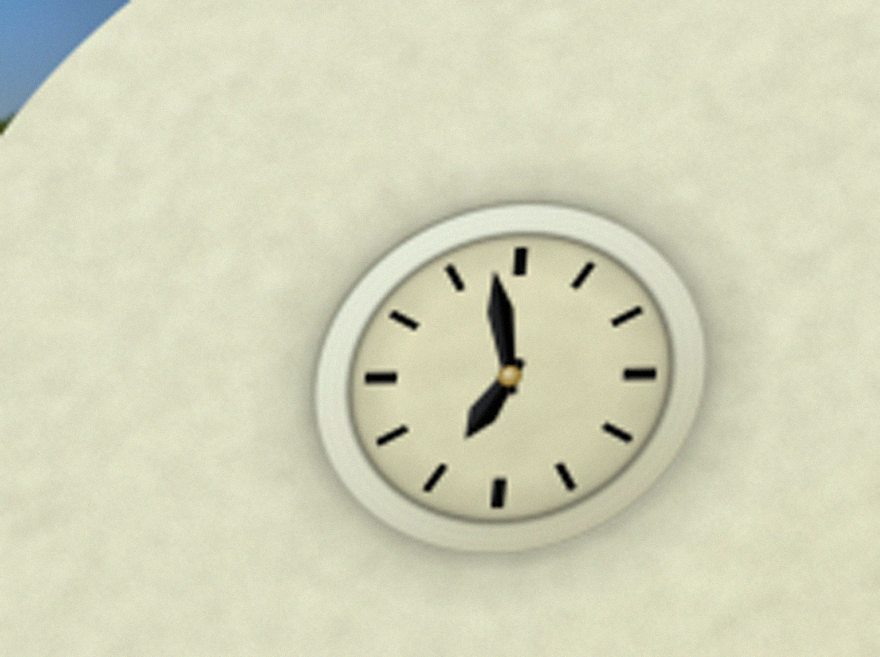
**6:58**
